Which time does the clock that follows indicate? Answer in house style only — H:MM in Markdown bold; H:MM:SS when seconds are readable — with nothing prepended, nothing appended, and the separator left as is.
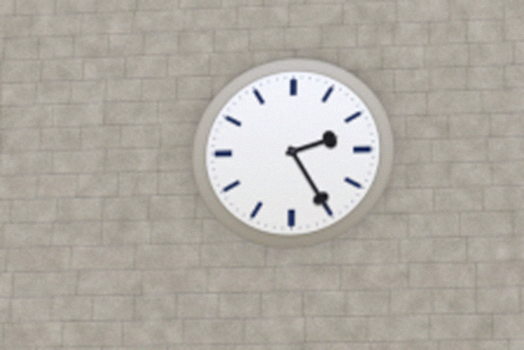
**2:25**
